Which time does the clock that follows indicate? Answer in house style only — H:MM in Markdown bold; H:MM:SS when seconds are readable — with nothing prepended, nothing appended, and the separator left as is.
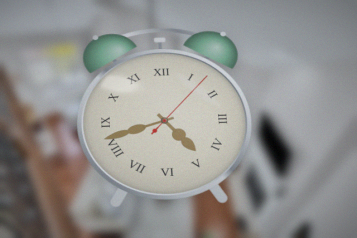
**4:42:07**
